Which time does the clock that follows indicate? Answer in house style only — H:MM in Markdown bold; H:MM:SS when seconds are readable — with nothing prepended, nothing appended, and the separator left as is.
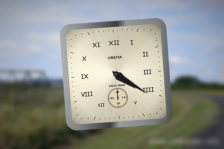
**4:21**
